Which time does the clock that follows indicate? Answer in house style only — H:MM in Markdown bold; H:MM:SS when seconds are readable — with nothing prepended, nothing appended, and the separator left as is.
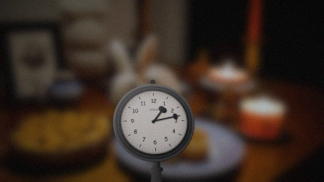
**1:13**
